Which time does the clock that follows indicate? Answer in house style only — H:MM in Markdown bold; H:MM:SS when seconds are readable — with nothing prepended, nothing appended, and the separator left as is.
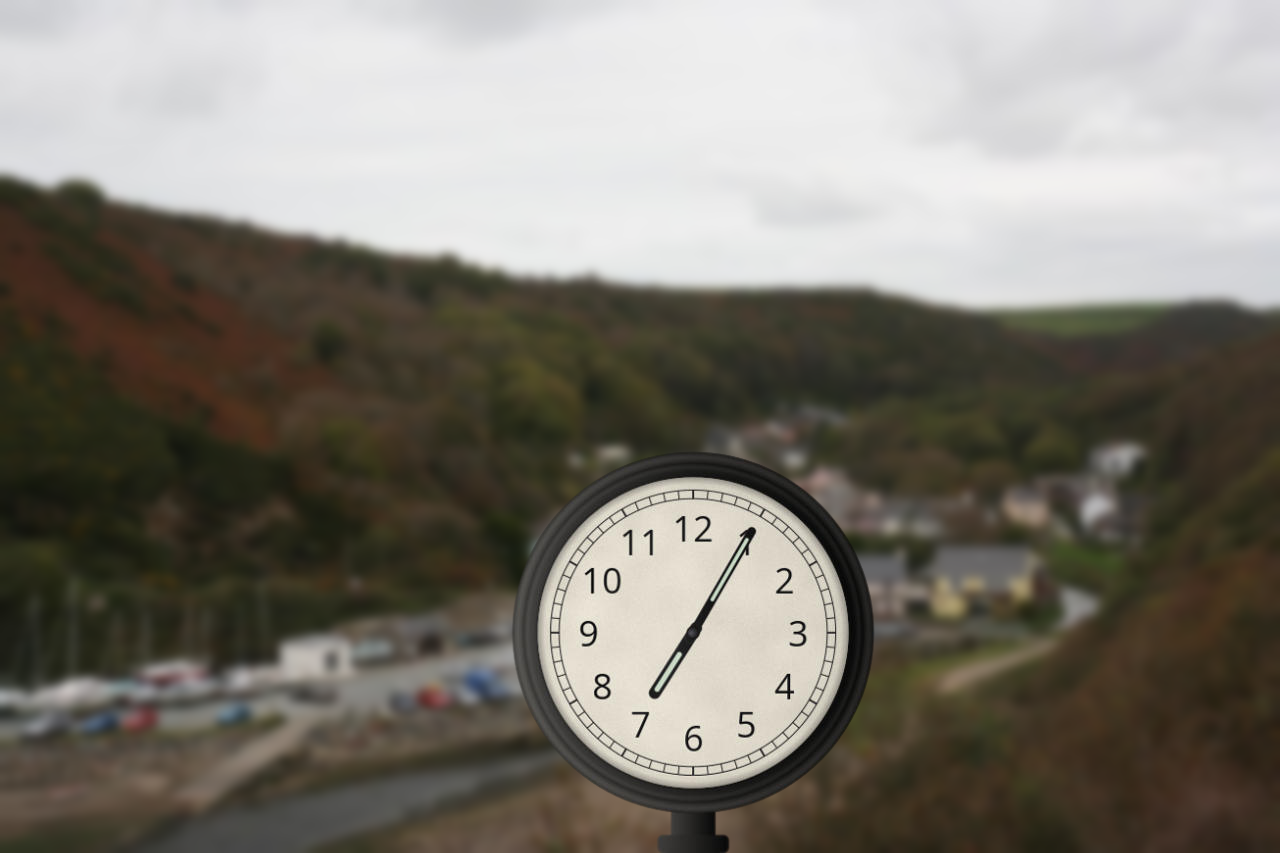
**7:05**
